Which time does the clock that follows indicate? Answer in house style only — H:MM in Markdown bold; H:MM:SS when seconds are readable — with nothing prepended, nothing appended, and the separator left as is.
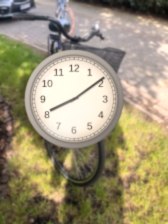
**8:09**
